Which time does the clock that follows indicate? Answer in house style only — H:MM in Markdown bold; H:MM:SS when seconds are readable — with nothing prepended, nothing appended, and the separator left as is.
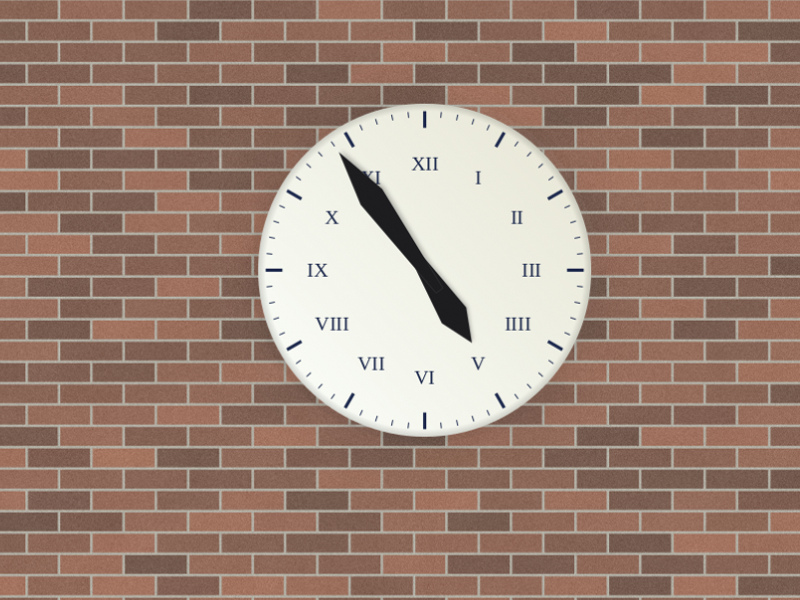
**4:54**
